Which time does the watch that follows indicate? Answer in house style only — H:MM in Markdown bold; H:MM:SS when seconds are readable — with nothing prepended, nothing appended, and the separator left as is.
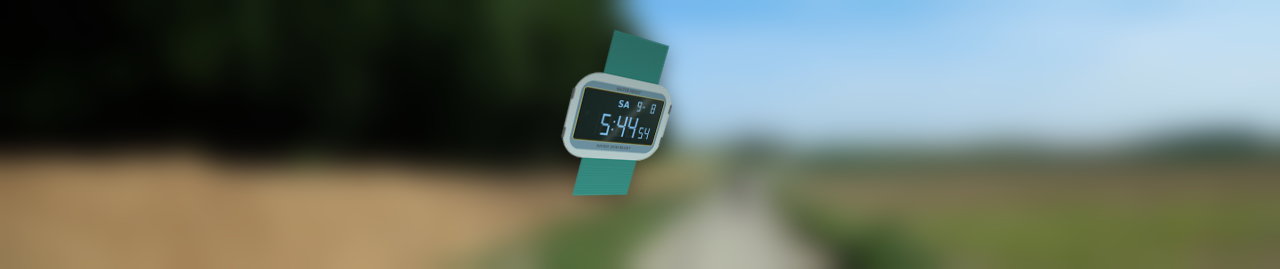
**5:44:54**
